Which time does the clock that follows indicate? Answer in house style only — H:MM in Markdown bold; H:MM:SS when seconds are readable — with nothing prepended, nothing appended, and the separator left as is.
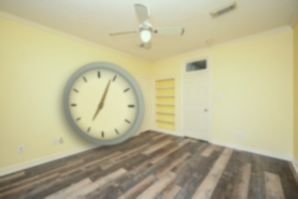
**7:04**
